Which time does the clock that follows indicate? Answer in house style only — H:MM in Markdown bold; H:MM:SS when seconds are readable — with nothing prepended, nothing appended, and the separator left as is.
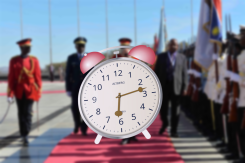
**6:13**
